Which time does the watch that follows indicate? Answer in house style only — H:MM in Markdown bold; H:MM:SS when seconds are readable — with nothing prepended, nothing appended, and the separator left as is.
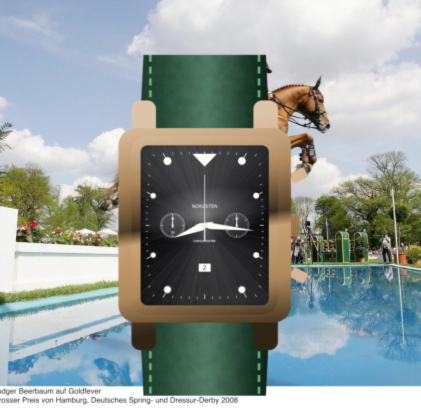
**8:16**
